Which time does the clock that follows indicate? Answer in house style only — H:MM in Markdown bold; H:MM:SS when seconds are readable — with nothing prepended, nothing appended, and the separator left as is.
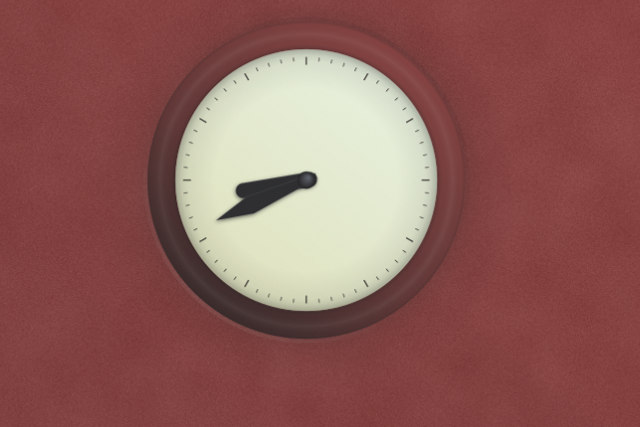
**8:41**
